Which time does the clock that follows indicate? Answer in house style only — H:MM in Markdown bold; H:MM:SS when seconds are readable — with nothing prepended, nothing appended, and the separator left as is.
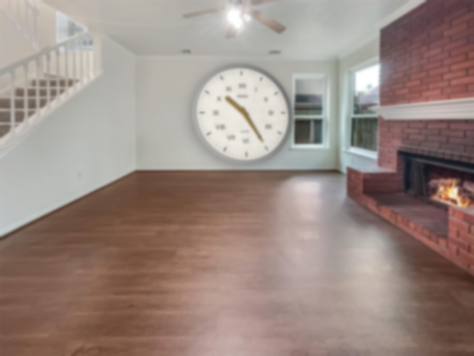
**10:25**
